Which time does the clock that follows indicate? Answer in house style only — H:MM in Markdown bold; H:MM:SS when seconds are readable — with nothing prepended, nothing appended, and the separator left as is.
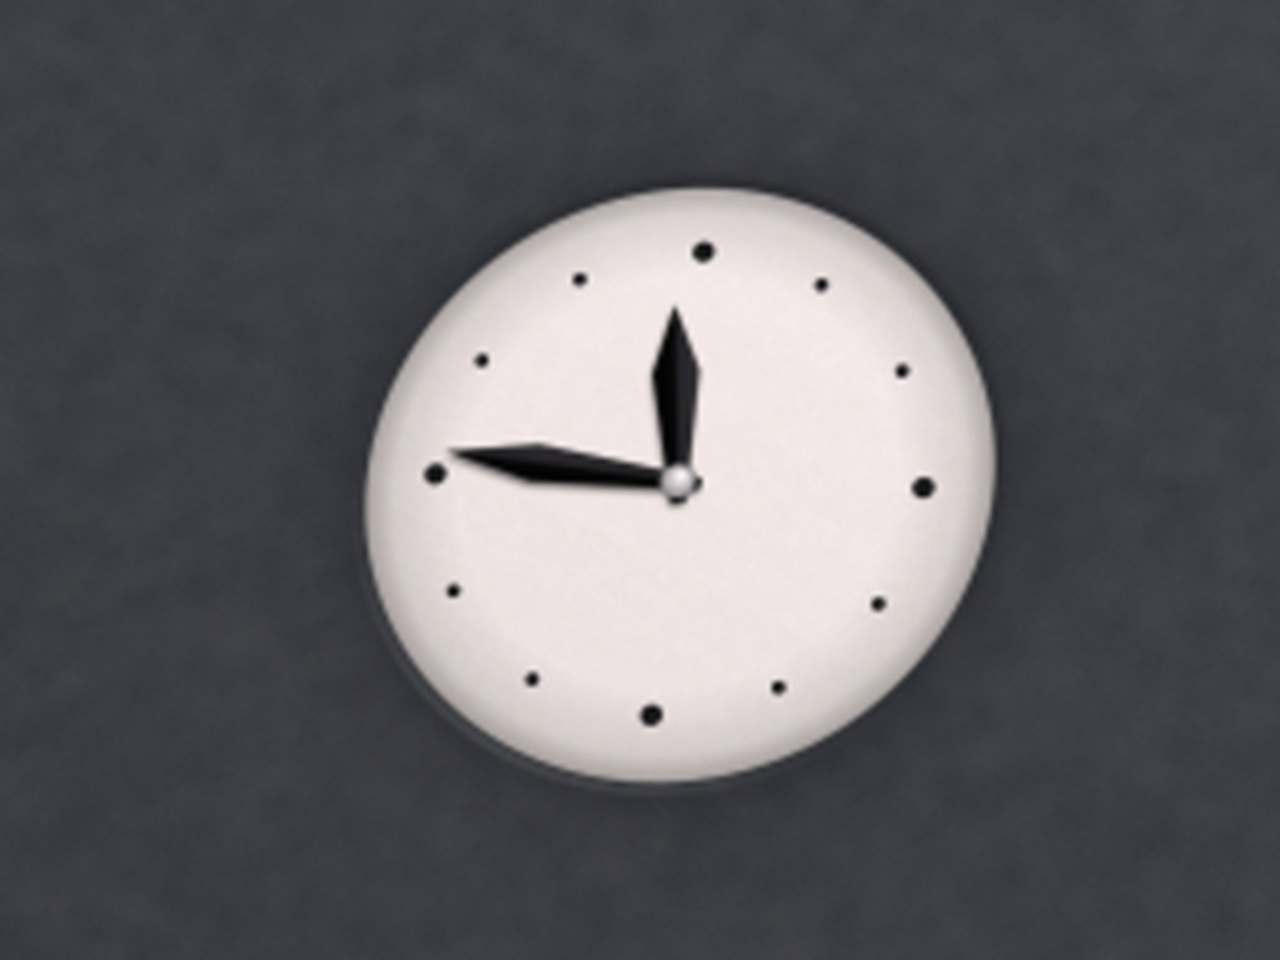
**11:46**
